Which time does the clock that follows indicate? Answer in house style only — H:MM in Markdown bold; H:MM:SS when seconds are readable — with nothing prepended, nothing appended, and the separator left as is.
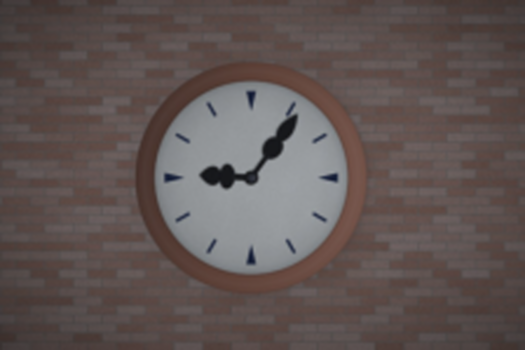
**9:06**
